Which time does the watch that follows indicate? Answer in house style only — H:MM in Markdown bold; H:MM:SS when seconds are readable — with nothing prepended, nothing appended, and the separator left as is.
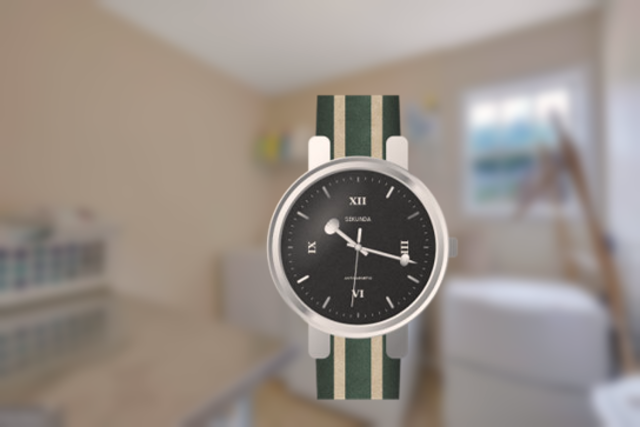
**10:17:31**
